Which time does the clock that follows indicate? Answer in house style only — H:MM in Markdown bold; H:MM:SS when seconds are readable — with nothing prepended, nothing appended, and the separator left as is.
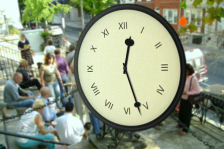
**12:27**
